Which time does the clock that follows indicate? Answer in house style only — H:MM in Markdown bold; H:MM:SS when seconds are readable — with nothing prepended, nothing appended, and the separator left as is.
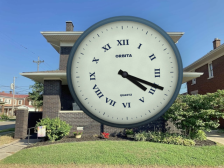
**4:19**
